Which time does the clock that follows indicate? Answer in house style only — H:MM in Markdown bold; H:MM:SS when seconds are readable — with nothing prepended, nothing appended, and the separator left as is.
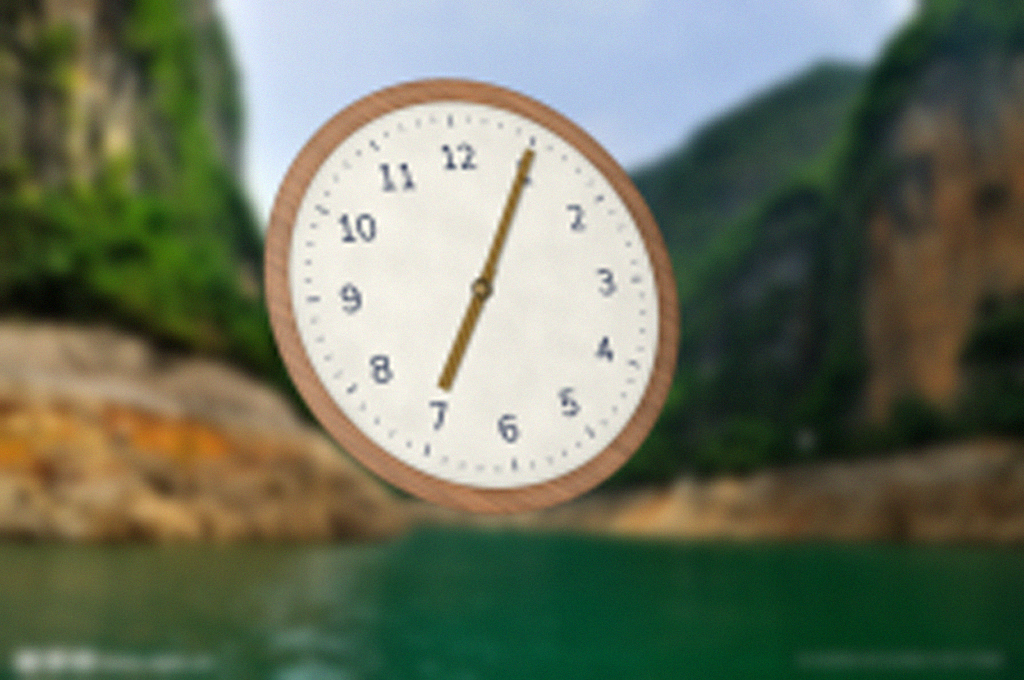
**7:05**
